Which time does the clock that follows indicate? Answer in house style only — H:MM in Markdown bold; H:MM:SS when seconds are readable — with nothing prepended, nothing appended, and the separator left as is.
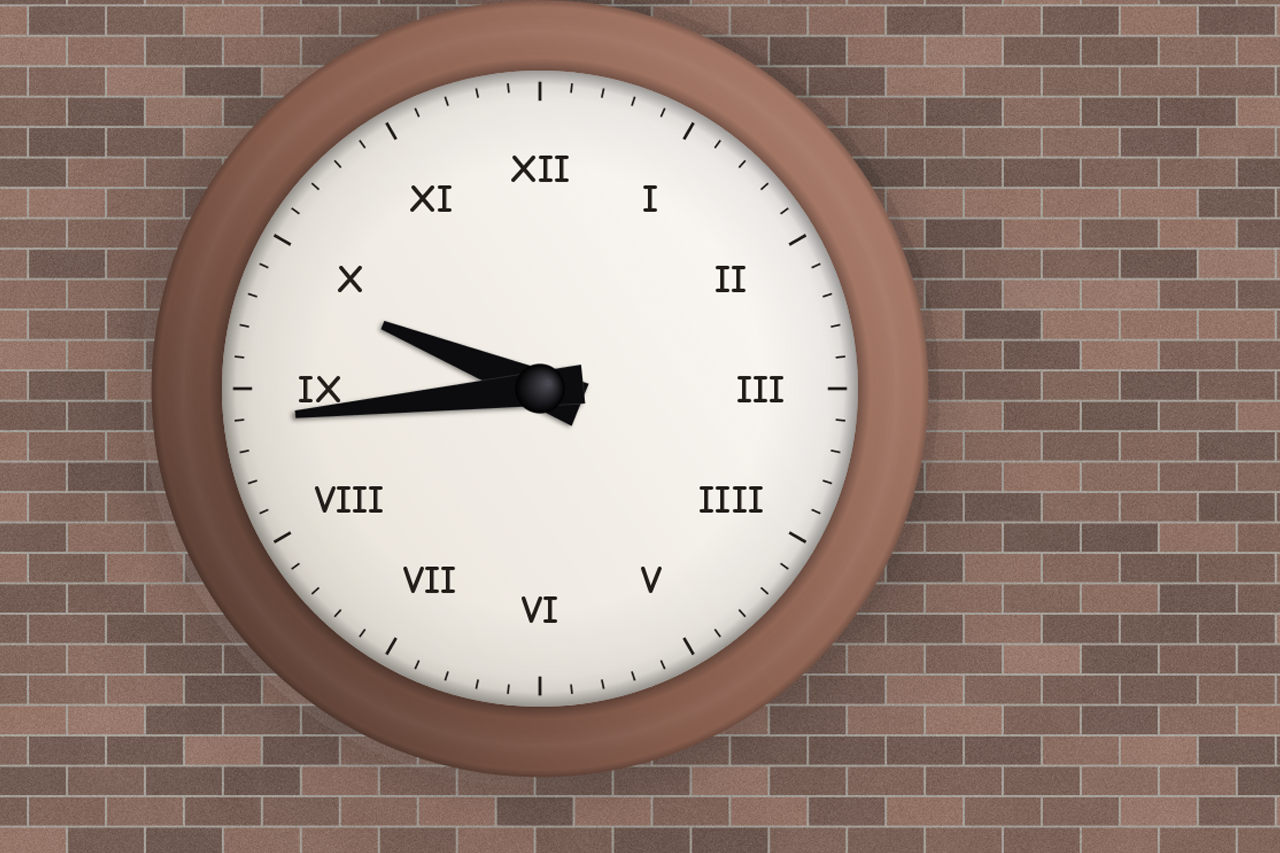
**9:44**
